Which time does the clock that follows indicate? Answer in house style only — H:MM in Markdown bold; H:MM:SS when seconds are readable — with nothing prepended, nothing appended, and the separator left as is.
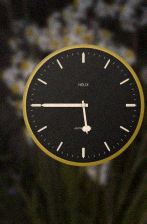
**5:45**
